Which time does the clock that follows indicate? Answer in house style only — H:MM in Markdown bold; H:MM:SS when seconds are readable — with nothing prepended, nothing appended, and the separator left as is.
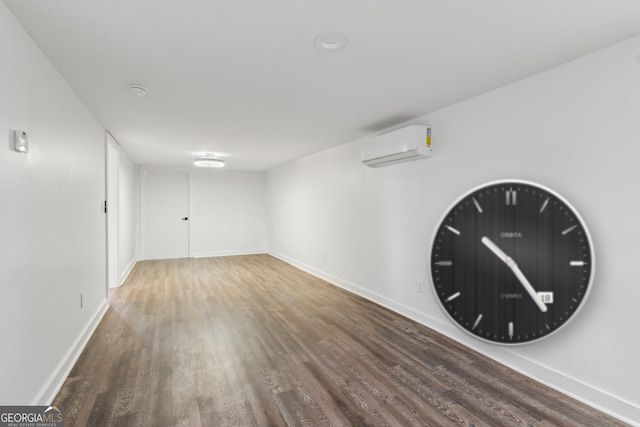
**10:24**
